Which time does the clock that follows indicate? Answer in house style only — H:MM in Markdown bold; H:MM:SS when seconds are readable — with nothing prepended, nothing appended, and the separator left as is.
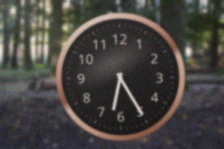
**6:25**
